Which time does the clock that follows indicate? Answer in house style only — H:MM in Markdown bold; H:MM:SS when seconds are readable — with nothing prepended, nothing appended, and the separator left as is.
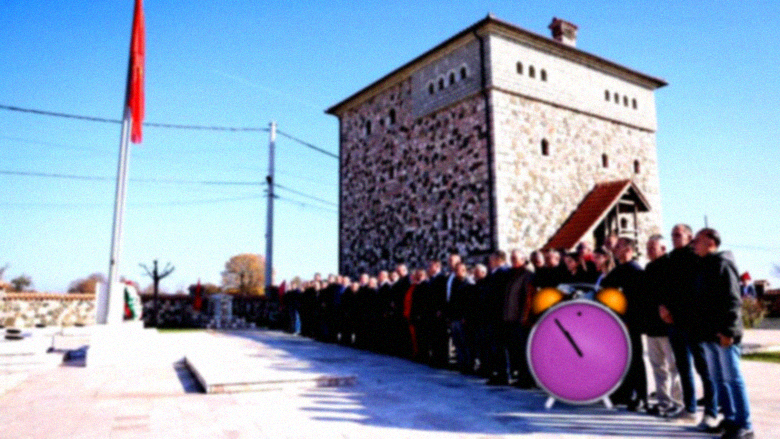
**10:54**
